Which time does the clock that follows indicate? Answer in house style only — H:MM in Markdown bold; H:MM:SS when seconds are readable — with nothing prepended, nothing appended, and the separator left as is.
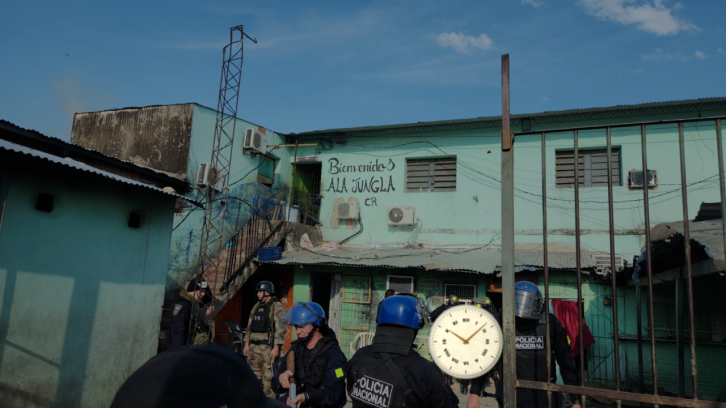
**10:08**
